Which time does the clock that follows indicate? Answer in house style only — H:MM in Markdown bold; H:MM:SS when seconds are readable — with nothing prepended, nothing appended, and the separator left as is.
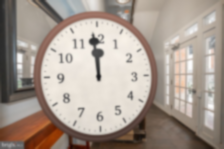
**11:59**
